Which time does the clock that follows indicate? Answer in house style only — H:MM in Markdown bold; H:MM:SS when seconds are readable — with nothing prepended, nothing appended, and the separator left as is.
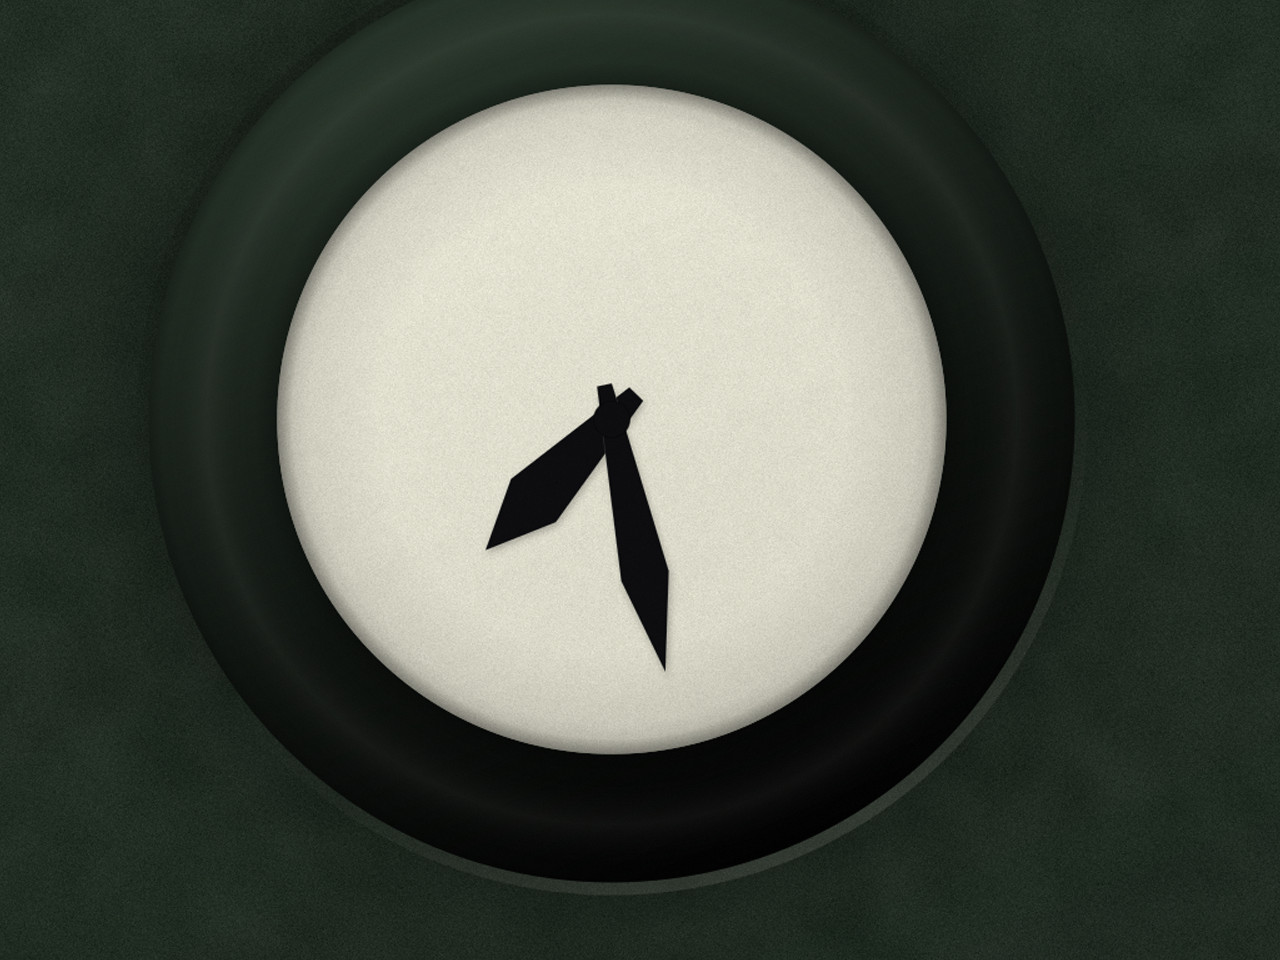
**7:28**
